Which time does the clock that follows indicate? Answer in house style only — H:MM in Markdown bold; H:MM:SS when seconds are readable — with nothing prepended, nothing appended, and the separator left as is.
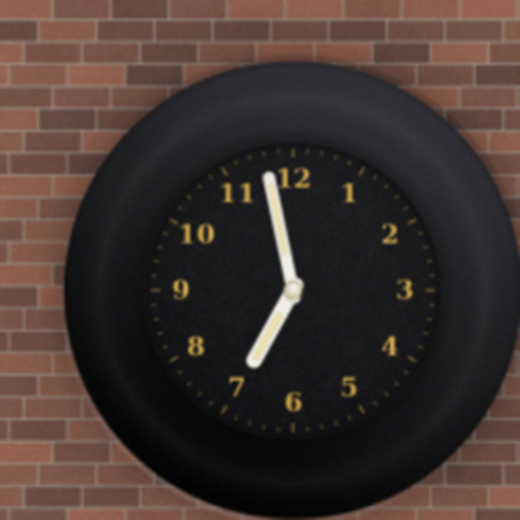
**6:58**
